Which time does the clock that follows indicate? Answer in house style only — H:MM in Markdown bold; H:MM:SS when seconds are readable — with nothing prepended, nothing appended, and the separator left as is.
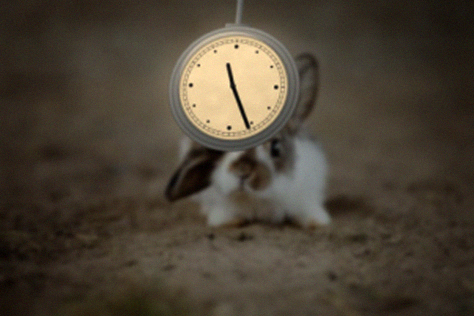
**11:26**
